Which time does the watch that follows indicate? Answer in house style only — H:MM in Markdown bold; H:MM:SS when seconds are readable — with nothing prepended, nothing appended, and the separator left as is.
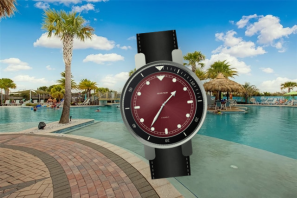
**1:36**
